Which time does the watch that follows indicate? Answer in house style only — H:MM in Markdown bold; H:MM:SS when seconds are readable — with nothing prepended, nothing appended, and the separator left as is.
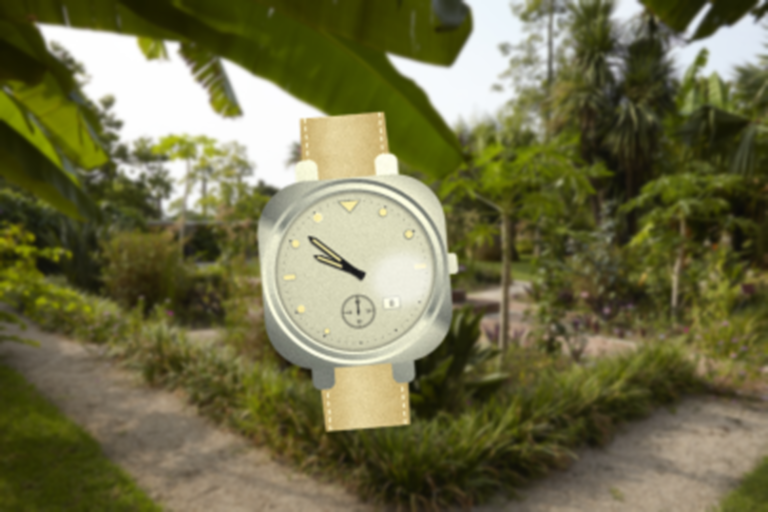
**9:52**
